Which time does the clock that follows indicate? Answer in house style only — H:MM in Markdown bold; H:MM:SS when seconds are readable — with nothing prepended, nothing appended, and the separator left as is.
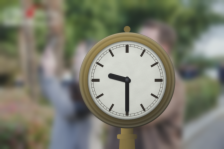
**9:30**
